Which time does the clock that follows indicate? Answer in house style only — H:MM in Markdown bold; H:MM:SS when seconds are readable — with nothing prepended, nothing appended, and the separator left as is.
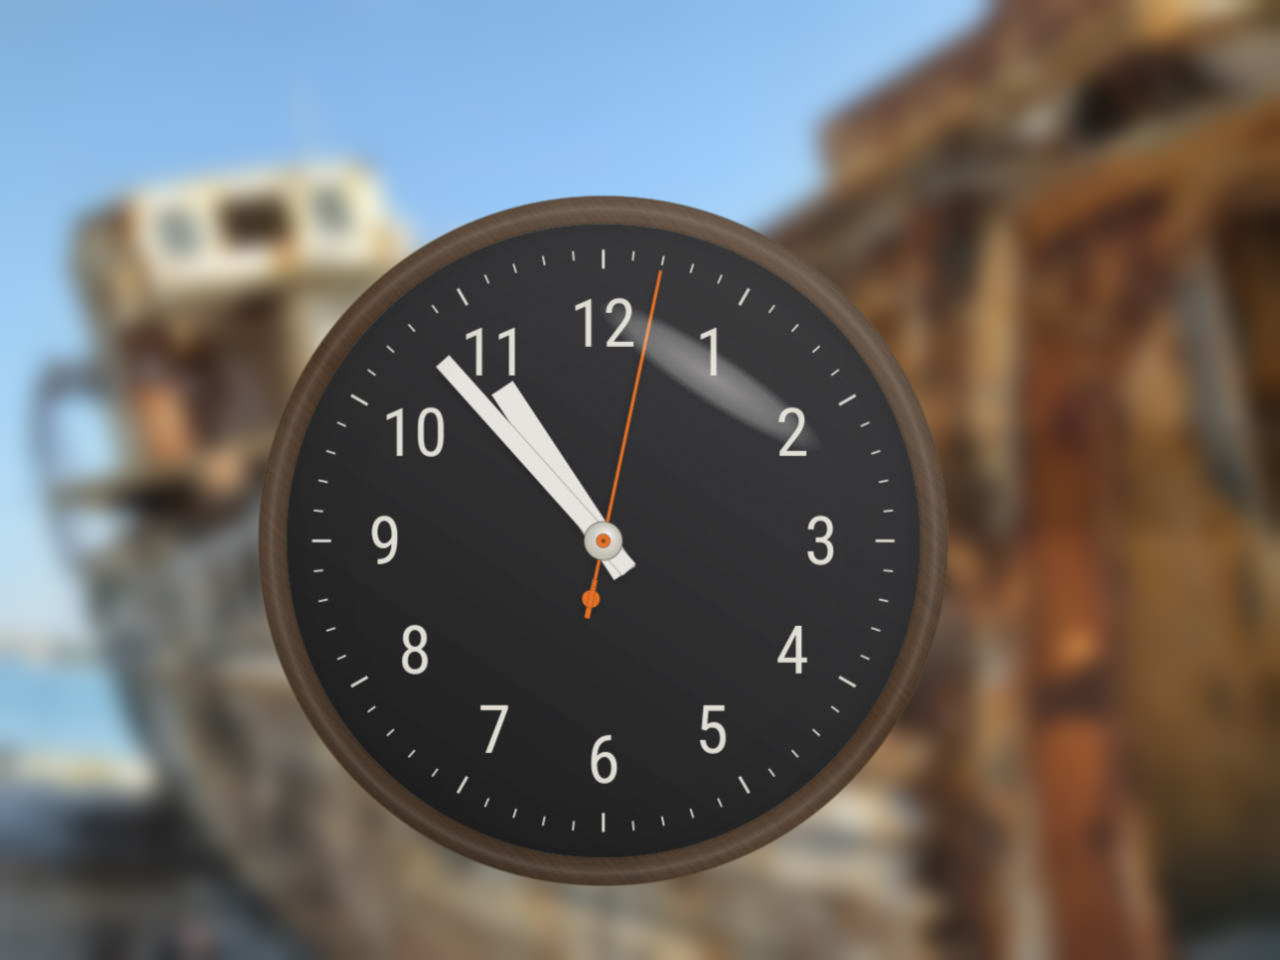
**10:53:02**
